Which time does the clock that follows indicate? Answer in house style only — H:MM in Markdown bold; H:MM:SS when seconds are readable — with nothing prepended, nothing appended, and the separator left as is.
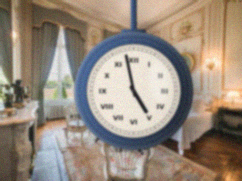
**4:58**
